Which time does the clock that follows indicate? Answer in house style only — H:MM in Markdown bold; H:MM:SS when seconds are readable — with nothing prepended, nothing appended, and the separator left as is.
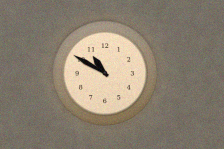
**10:50**
